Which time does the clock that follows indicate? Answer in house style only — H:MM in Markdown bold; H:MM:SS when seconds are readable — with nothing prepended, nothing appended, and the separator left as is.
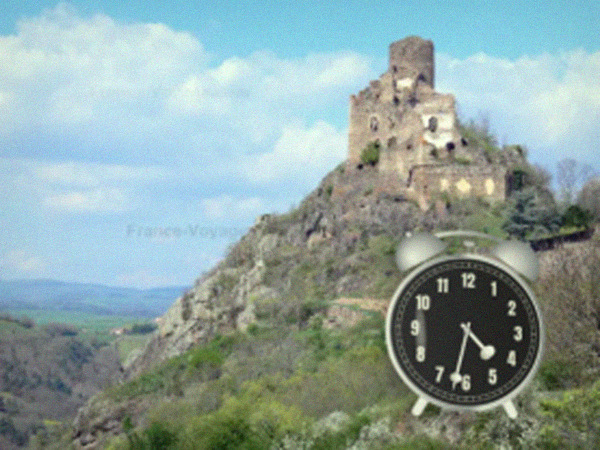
**4:32**
